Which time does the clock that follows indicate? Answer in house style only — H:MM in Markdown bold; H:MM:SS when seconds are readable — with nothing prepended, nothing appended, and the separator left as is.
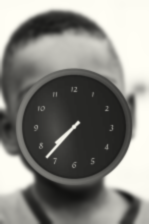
**7:37**
